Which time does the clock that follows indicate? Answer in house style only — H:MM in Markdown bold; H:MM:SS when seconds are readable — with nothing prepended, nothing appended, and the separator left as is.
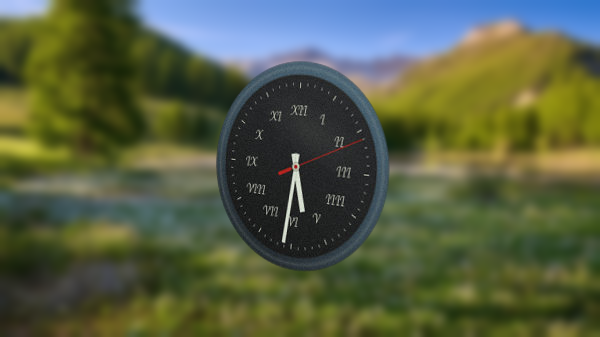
**5:31:11**
